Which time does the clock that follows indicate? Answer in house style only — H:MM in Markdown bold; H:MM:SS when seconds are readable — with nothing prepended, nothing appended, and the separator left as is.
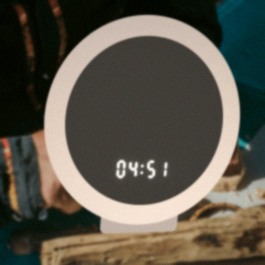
**4:51**
